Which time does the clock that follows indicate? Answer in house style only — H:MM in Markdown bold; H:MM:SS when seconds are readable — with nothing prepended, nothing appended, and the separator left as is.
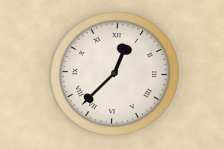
**12:37**
